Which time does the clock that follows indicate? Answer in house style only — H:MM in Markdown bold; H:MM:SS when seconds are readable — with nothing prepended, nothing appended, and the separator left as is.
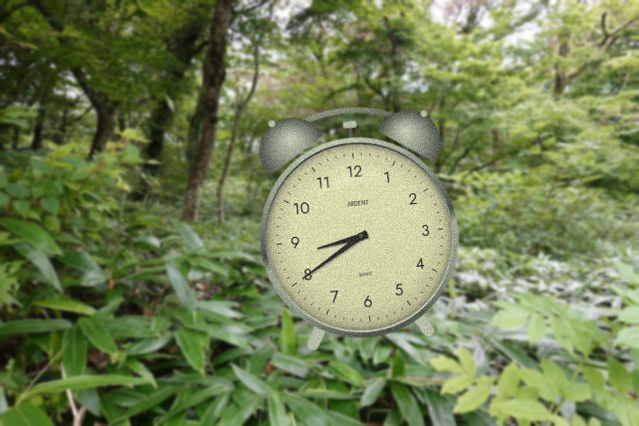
**8:40**
